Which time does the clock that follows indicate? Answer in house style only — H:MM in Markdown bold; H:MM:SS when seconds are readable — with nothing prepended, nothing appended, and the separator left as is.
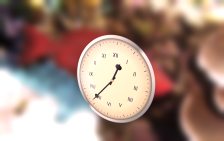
**12:36**
